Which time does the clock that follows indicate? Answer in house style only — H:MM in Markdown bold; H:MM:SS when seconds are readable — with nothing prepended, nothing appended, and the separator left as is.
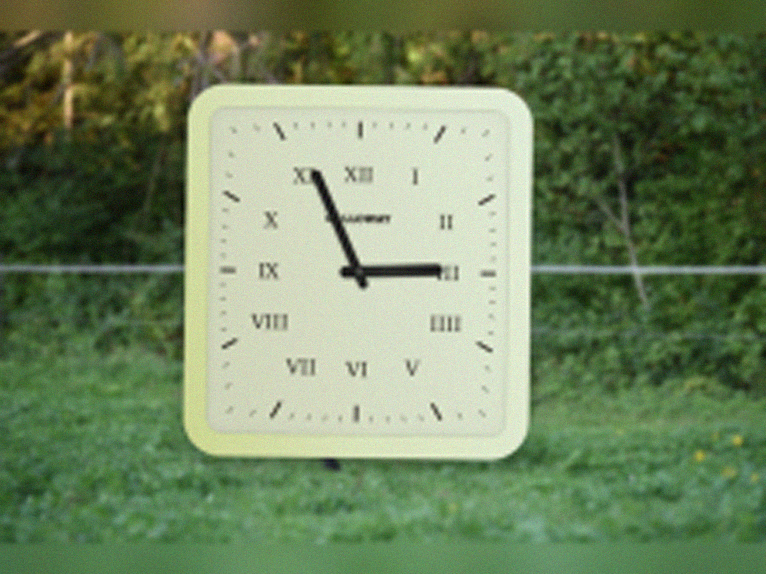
**2:56**
